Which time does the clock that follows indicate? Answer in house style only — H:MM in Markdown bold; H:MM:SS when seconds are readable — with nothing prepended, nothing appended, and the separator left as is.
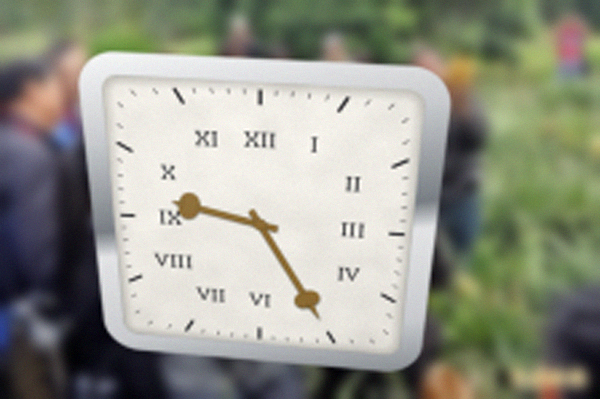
**9:25**
